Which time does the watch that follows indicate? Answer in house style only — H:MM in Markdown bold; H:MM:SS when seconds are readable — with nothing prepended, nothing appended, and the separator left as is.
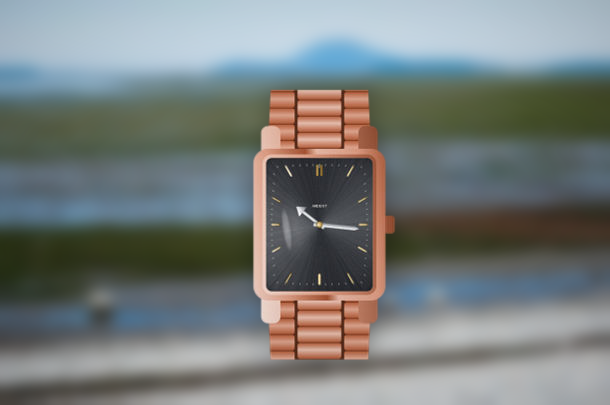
**10:16**
